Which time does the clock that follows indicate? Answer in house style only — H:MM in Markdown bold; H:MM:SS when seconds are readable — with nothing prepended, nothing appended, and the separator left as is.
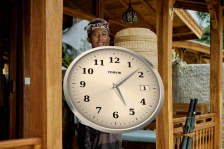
**5:08**
